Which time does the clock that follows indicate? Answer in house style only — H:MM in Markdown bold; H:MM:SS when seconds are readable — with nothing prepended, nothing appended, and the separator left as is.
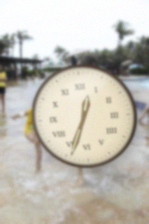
**12:34**
